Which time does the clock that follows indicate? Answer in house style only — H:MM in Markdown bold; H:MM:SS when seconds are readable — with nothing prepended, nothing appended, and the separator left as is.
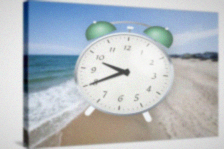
**9:40**
